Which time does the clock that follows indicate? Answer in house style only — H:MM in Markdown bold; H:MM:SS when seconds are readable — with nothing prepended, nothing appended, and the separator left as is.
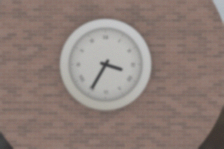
**3:35**
